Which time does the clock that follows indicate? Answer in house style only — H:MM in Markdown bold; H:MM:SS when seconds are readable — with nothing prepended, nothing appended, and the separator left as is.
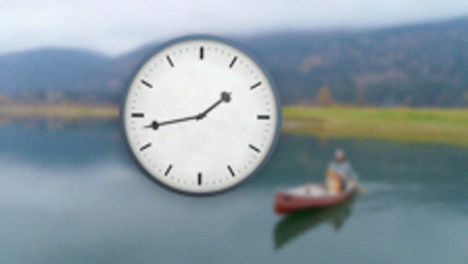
**1:43**
